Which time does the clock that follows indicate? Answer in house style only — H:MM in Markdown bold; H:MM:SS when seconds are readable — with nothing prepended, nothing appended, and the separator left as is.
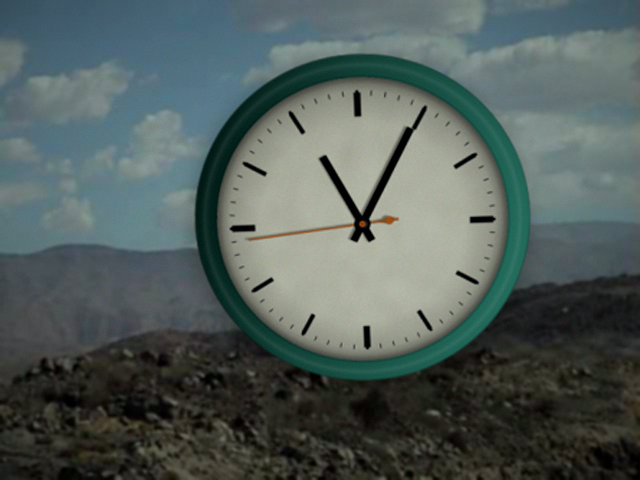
**11:04:44**
